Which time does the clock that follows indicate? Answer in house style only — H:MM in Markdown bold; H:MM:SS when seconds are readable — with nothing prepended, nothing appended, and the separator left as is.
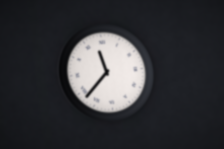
**11:38**
